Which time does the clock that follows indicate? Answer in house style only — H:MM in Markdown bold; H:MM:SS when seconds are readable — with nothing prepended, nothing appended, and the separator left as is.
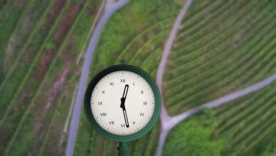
**12:28**
